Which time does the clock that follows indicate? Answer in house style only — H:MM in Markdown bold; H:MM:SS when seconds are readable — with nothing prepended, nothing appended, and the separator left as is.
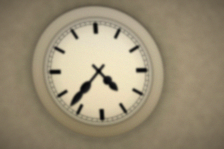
**4:37**
